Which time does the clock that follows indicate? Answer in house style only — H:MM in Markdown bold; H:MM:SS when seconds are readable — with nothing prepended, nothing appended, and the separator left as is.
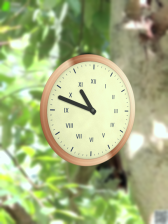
**10:48**
